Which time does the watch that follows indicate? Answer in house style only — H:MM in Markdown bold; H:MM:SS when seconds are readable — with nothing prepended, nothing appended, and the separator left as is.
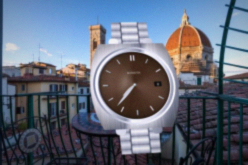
**7:37**
